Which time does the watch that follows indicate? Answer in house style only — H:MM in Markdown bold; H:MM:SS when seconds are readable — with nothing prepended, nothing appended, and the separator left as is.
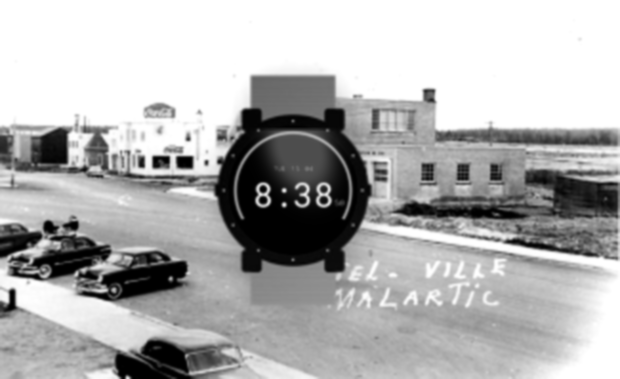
**8:38**
